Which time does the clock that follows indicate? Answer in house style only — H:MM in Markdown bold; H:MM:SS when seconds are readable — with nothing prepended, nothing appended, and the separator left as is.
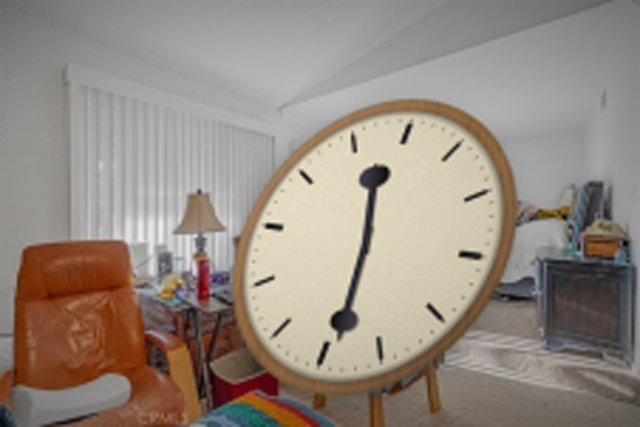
**11:29**
